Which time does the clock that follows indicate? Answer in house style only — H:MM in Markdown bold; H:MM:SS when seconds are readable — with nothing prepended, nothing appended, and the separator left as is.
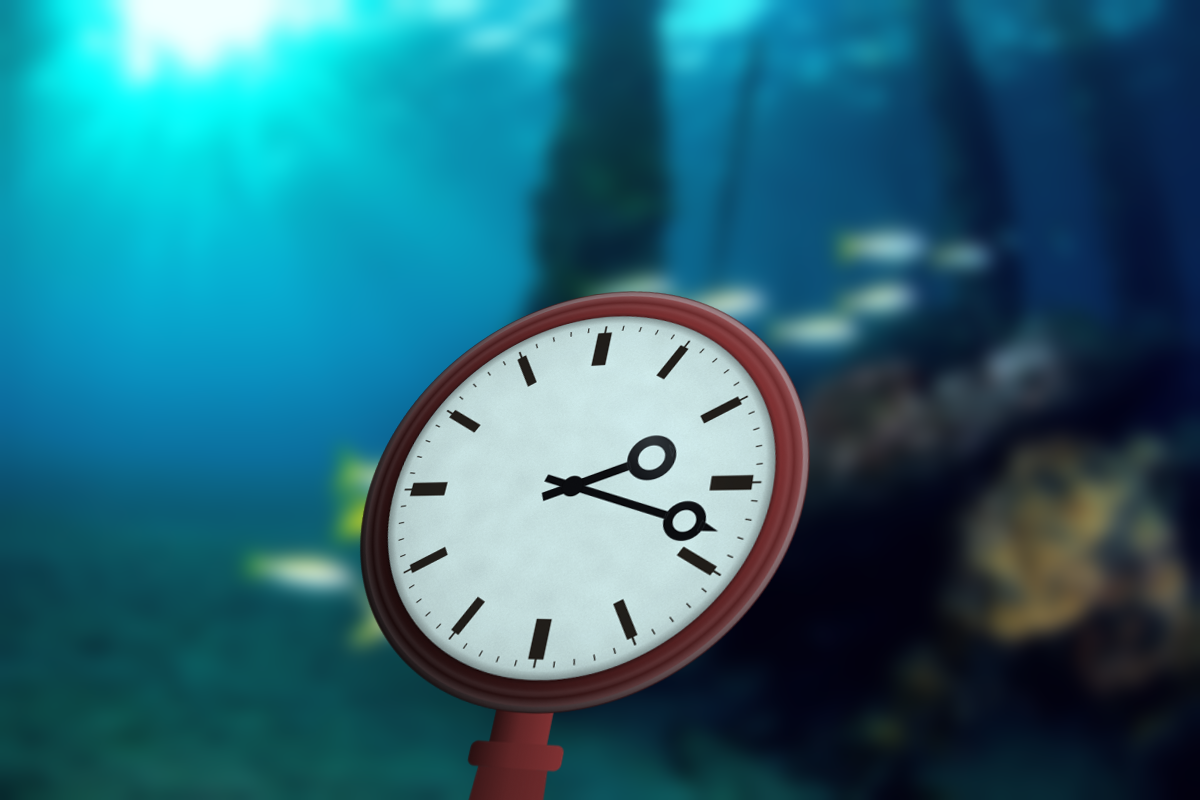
**2:18**
